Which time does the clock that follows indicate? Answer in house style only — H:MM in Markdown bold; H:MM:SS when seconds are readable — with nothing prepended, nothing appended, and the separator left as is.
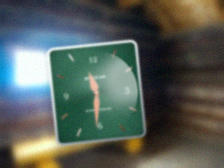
**11:31**
